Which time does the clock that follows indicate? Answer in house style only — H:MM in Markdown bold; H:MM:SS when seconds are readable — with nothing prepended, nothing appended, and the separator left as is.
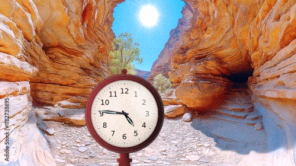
**4:46**
